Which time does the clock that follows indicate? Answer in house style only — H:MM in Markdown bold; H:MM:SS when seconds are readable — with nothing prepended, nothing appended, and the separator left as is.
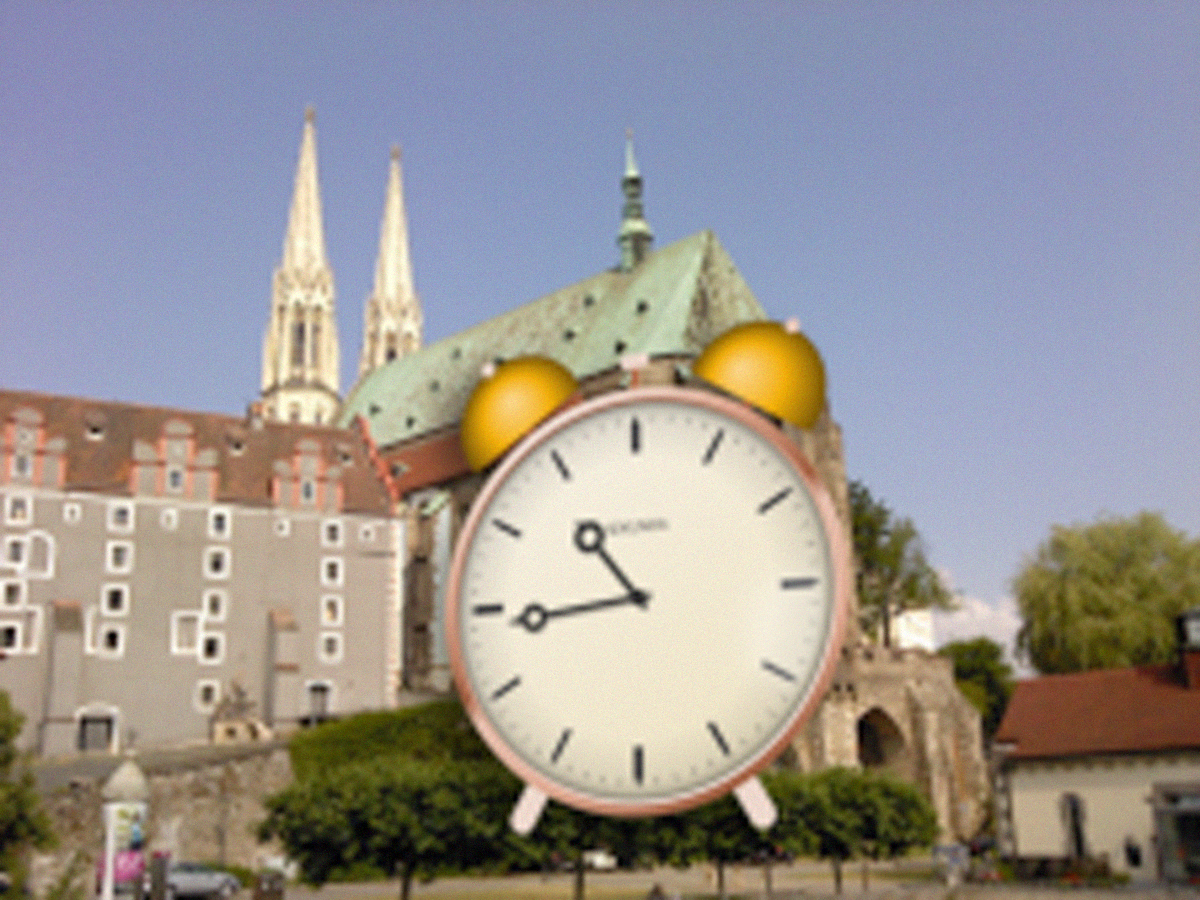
**10:44**
